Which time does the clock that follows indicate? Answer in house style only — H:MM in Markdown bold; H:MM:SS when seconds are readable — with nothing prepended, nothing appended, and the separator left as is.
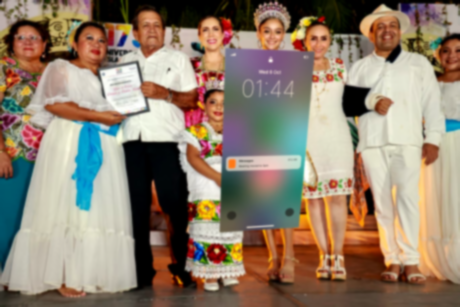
**1:44**
